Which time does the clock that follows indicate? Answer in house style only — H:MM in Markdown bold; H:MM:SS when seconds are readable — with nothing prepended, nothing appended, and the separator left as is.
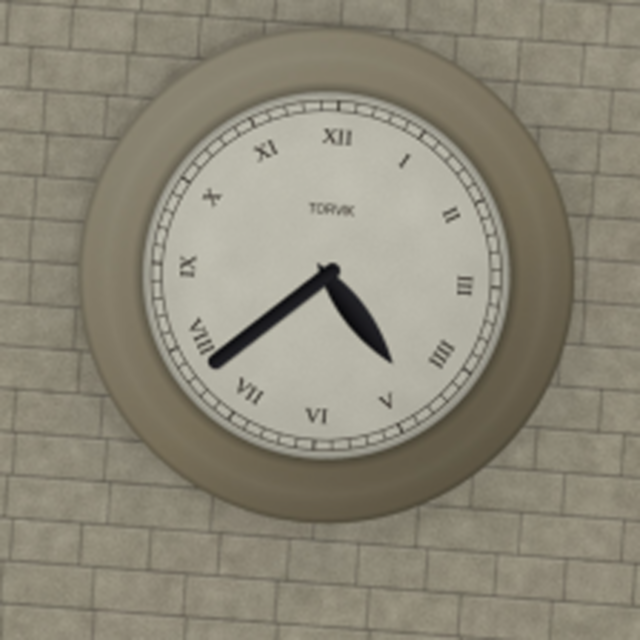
**4:38**
